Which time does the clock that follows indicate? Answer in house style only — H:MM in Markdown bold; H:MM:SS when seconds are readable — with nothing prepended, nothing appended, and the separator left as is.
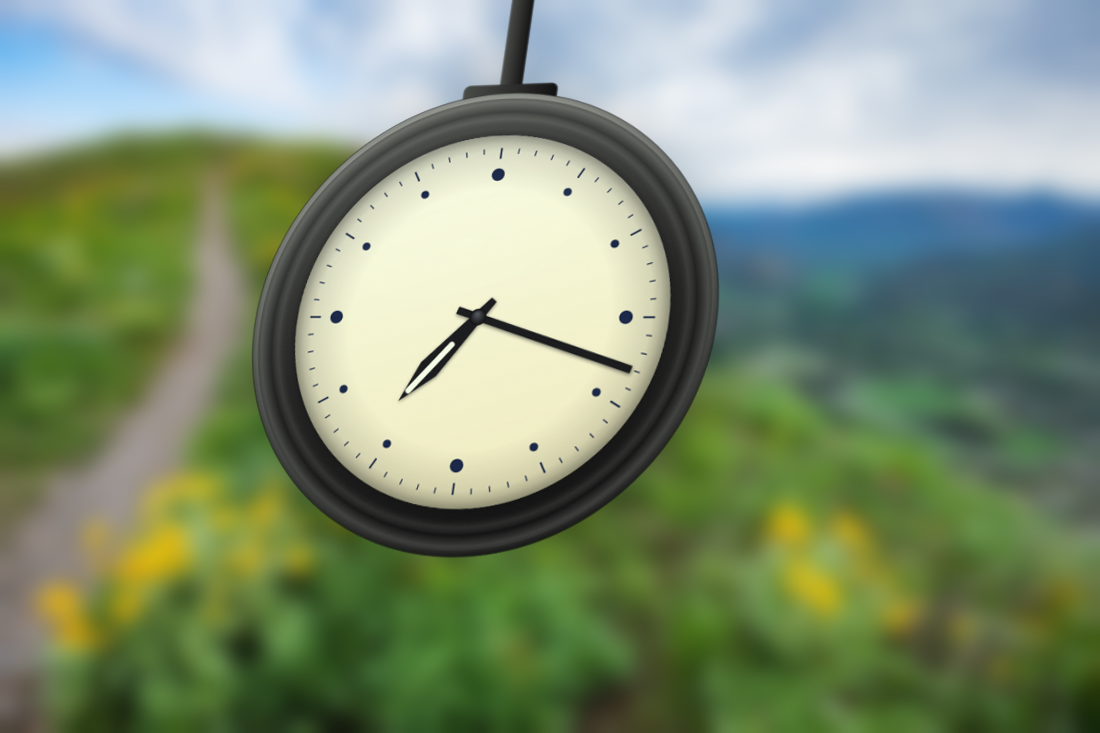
**7:18**
